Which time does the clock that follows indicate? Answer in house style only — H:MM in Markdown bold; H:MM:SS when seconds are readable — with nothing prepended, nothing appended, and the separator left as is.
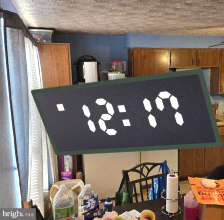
**12:17**
